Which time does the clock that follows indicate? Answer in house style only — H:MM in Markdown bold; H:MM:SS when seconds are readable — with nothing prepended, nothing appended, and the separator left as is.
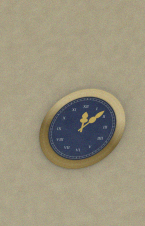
**12:08**
